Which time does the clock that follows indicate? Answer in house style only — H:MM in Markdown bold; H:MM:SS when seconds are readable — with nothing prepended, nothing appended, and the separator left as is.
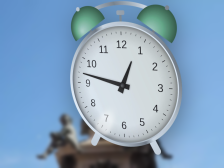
**12:47**
